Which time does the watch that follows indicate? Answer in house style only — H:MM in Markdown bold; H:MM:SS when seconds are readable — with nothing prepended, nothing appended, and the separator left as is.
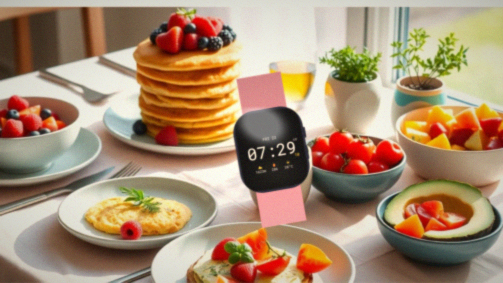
**7:29**
